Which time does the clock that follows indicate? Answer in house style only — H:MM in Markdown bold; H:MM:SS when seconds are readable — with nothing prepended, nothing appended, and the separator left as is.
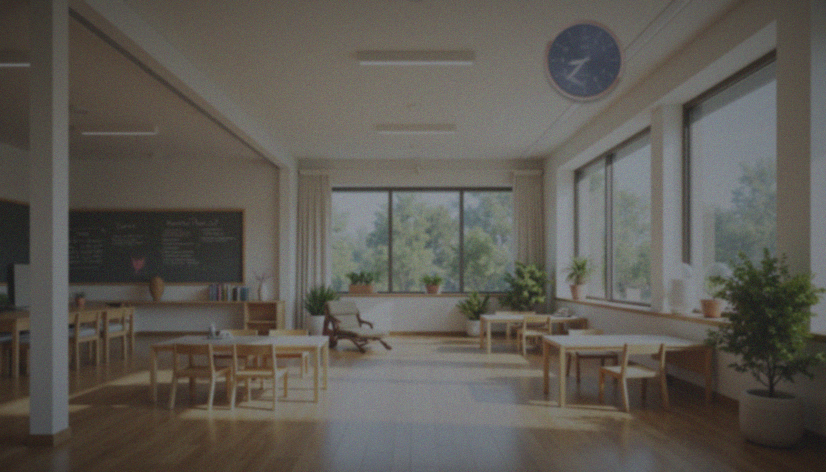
**8:37**
